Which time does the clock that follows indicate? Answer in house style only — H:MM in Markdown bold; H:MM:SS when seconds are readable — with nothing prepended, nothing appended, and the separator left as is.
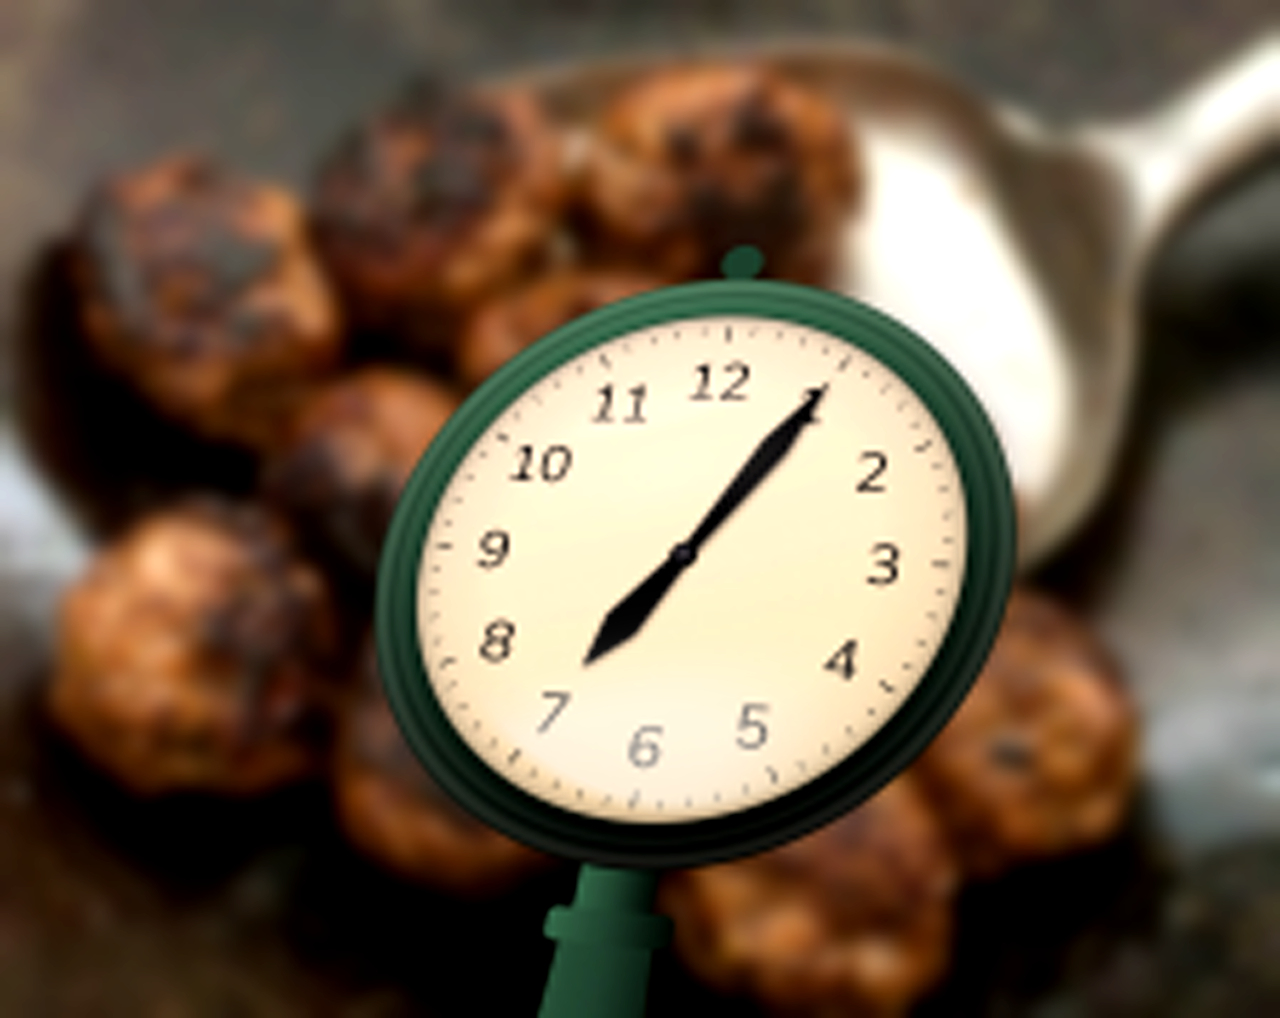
**7:05**
